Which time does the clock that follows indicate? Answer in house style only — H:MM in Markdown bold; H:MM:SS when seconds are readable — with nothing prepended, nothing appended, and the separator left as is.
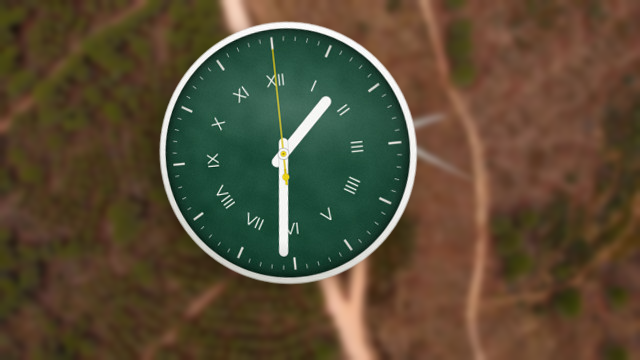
**1:31:00**
